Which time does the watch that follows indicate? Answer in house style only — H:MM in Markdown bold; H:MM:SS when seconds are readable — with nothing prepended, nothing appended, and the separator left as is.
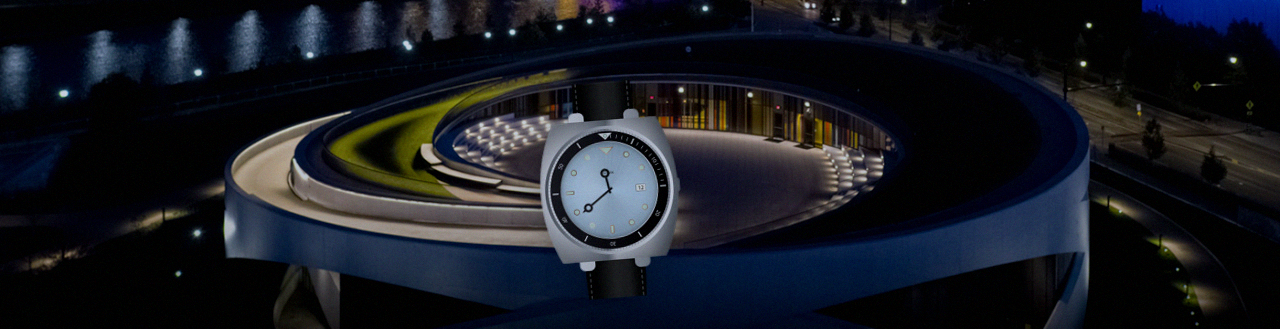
**11:39**
